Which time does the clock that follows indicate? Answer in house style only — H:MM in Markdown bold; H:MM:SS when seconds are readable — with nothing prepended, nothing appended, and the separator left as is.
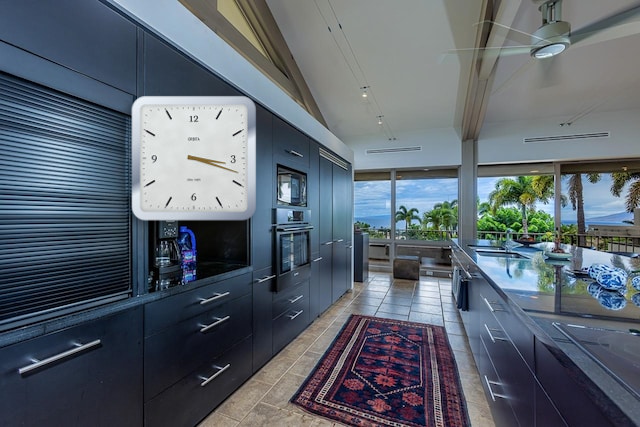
**3:18**
